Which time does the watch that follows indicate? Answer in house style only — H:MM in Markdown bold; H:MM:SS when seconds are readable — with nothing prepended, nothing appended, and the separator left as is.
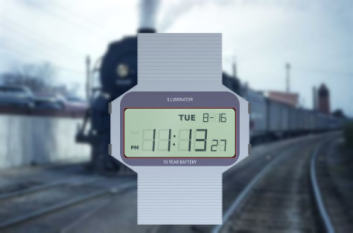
**11:13:27**
